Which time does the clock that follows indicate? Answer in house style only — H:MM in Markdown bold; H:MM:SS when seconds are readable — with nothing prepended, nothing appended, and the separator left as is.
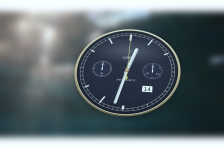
**12:32**
